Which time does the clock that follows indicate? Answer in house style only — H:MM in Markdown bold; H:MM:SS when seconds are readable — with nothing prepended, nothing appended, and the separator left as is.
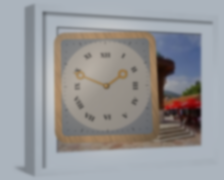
**1:49**
